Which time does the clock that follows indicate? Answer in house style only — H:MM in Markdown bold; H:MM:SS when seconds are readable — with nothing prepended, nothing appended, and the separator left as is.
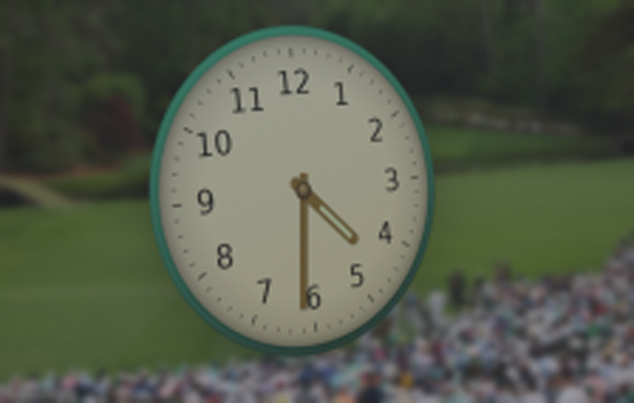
**4:31**
